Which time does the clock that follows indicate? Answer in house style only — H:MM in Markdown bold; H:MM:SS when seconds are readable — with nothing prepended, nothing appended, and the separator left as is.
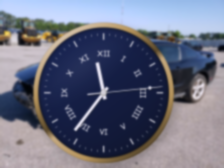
**11:36:14**
